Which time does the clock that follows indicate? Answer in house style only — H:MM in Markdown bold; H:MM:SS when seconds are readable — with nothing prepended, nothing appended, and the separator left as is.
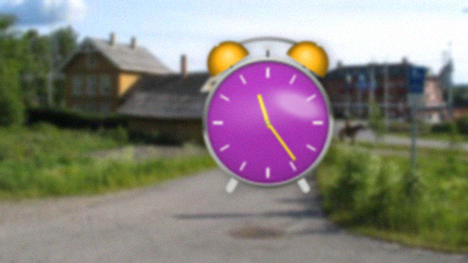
**11:24**
